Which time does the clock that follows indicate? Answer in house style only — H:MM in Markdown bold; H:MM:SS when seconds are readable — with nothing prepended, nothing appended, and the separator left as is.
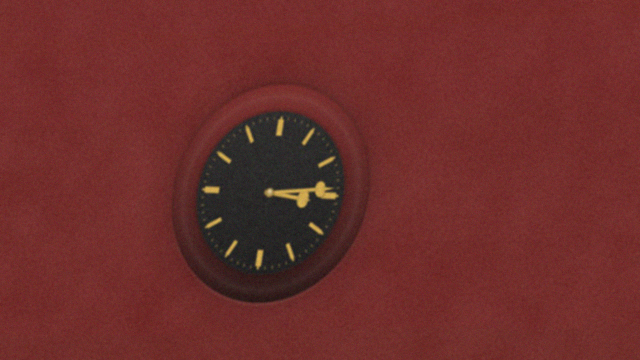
**3:14**
